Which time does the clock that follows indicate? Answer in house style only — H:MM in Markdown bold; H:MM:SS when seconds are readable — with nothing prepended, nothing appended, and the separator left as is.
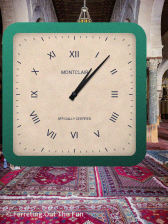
**1:07**
